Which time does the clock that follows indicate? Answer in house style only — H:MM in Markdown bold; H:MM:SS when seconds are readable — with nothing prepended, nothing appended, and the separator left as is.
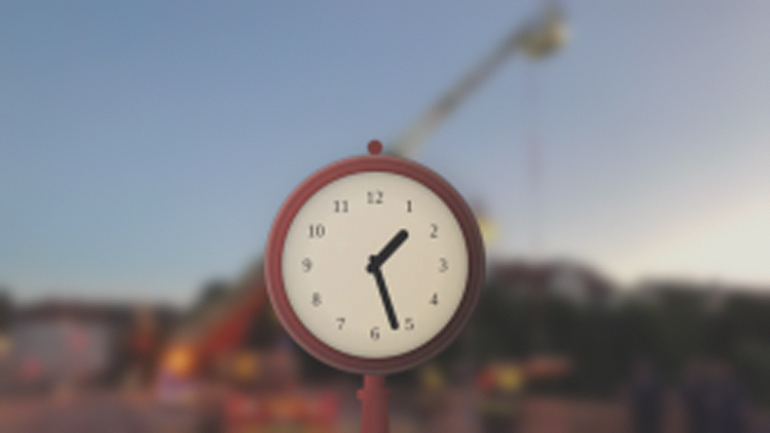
**1:27**
